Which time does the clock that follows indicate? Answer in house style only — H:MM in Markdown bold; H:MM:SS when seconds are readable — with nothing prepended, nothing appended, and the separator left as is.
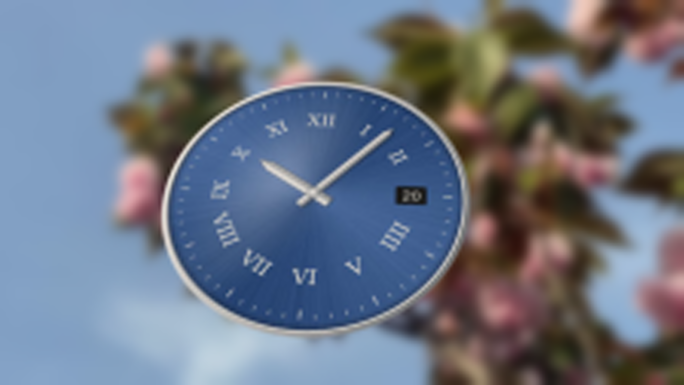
**10:07**
